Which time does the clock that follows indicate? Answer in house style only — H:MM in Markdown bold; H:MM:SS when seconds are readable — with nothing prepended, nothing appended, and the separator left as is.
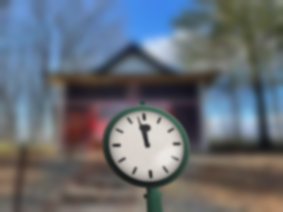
**11:58**
